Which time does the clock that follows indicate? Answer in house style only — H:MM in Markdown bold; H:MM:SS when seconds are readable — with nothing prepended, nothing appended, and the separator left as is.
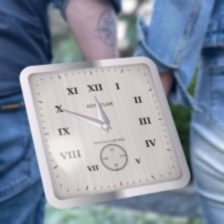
**11:50**
